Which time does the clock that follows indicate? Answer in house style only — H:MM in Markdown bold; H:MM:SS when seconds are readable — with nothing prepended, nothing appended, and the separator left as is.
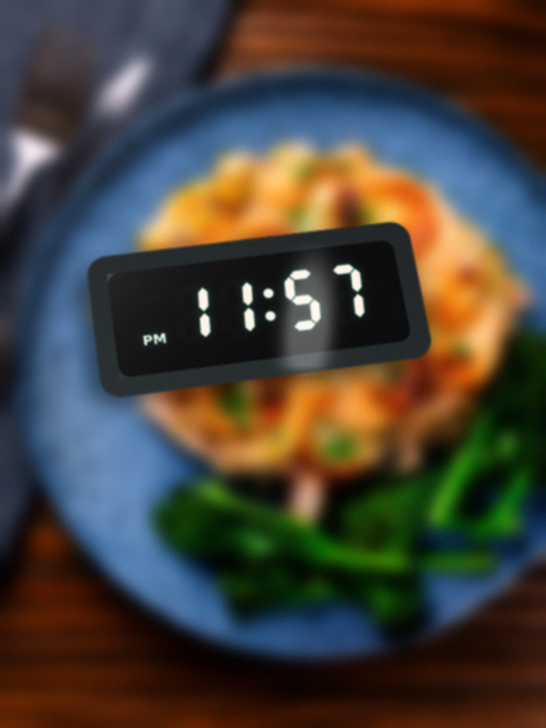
**11:57**
